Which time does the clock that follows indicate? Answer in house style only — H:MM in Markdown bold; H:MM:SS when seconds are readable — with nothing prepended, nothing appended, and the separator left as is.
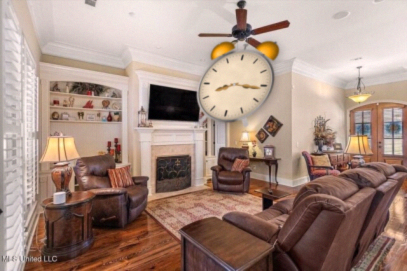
**8:16**
